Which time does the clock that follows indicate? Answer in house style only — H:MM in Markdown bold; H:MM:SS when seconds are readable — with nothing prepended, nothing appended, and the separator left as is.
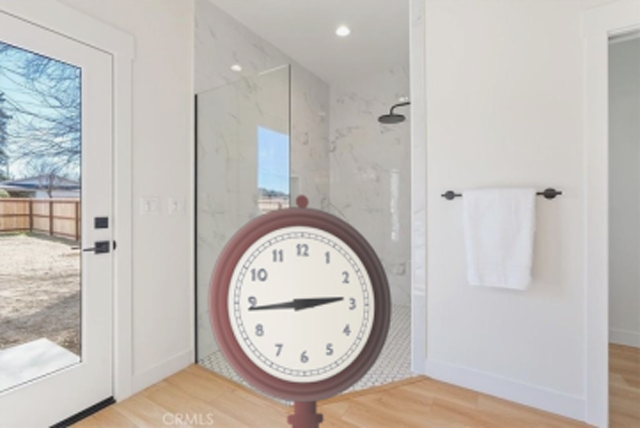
**2:44**
